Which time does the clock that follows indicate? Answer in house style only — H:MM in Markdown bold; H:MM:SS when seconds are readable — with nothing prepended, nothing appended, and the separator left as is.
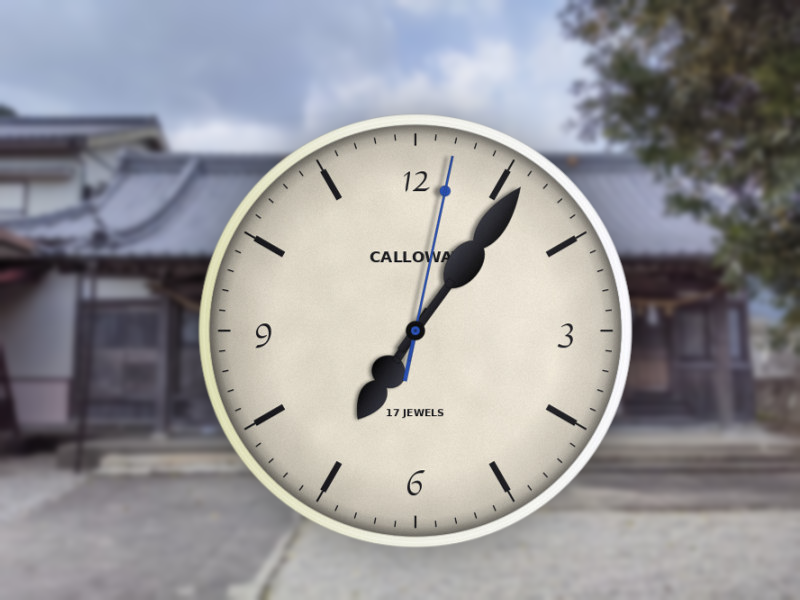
**7:06:02**
